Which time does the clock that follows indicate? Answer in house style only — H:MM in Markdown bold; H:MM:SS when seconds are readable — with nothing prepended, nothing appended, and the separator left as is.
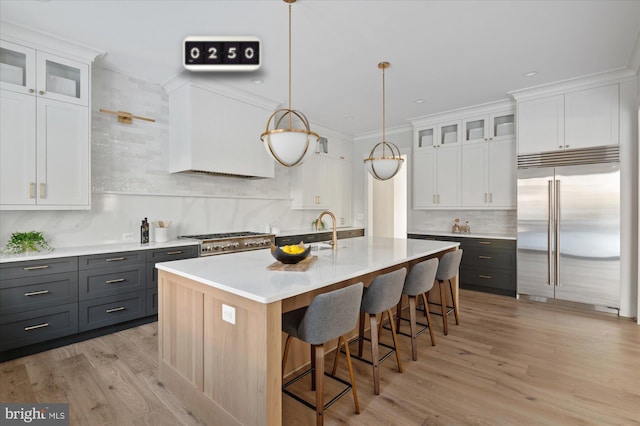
**2:50**
